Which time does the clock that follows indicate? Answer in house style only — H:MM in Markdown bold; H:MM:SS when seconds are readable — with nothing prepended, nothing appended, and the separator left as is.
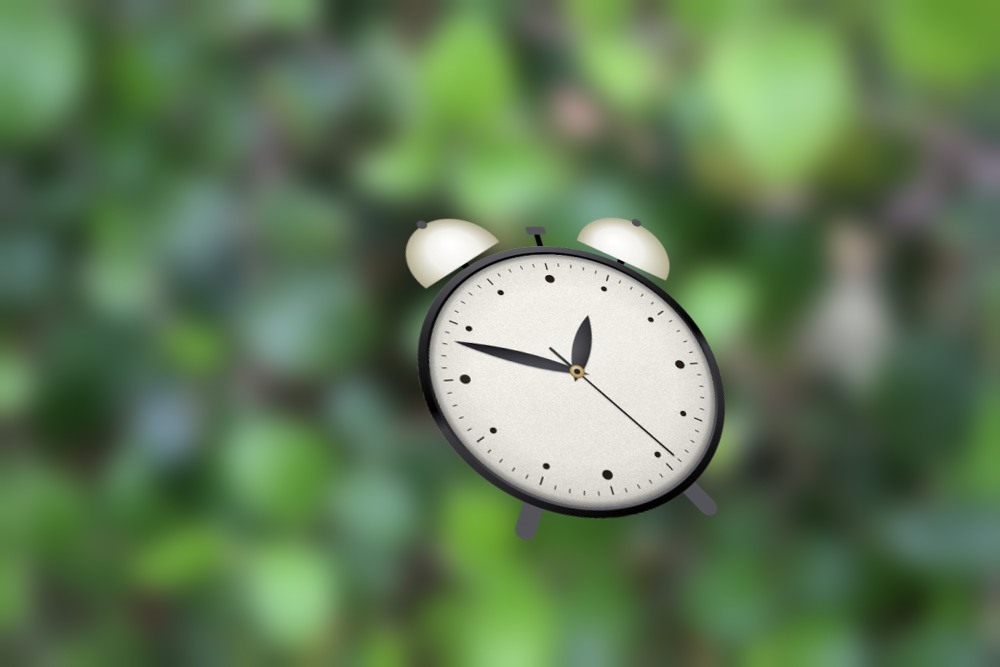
**12:48:24**
